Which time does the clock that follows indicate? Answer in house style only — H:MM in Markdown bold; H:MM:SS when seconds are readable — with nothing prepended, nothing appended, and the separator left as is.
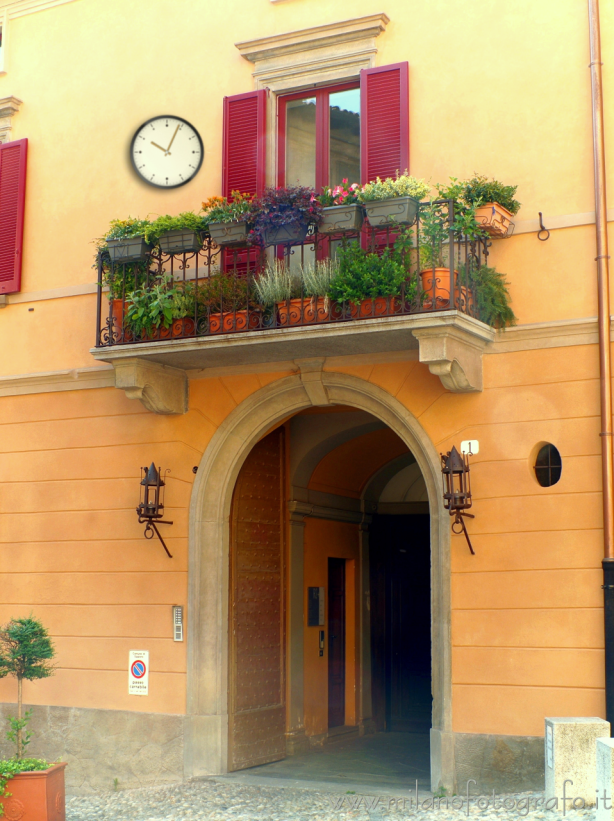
**10:04**
